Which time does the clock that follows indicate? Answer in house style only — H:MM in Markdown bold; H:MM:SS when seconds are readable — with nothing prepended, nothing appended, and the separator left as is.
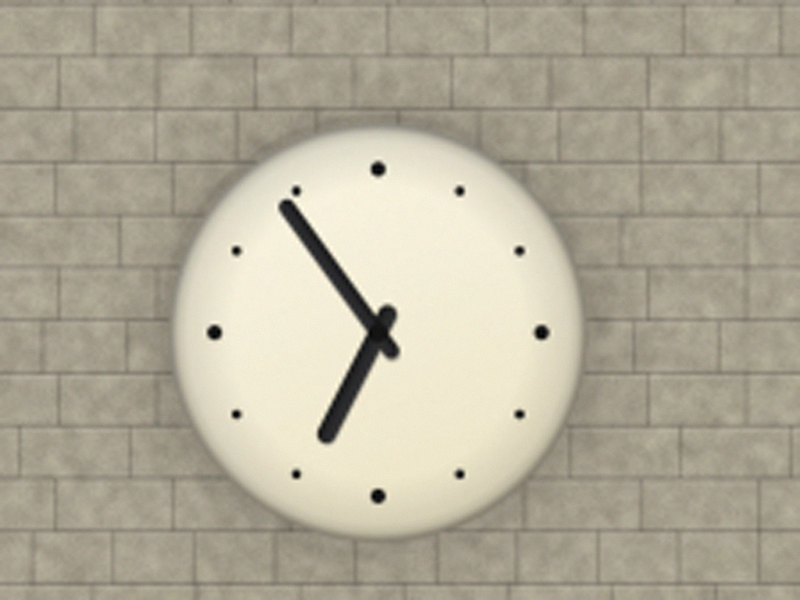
**6:54**
